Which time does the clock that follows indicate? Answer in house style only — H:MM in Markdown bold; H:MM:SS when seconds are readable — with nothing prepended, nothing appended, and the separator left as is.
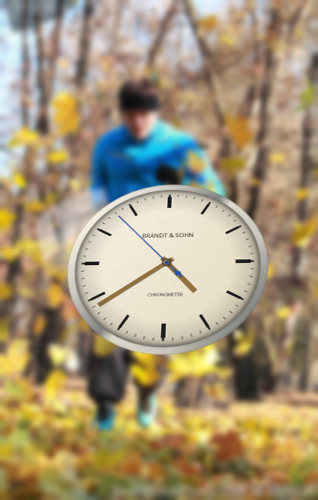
**4:38:53**
